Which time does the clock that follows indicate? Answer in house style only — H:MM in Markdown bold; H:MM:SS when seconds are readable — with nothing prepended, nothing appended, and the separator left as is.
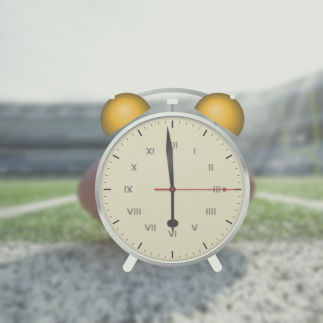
**5:59:15**
